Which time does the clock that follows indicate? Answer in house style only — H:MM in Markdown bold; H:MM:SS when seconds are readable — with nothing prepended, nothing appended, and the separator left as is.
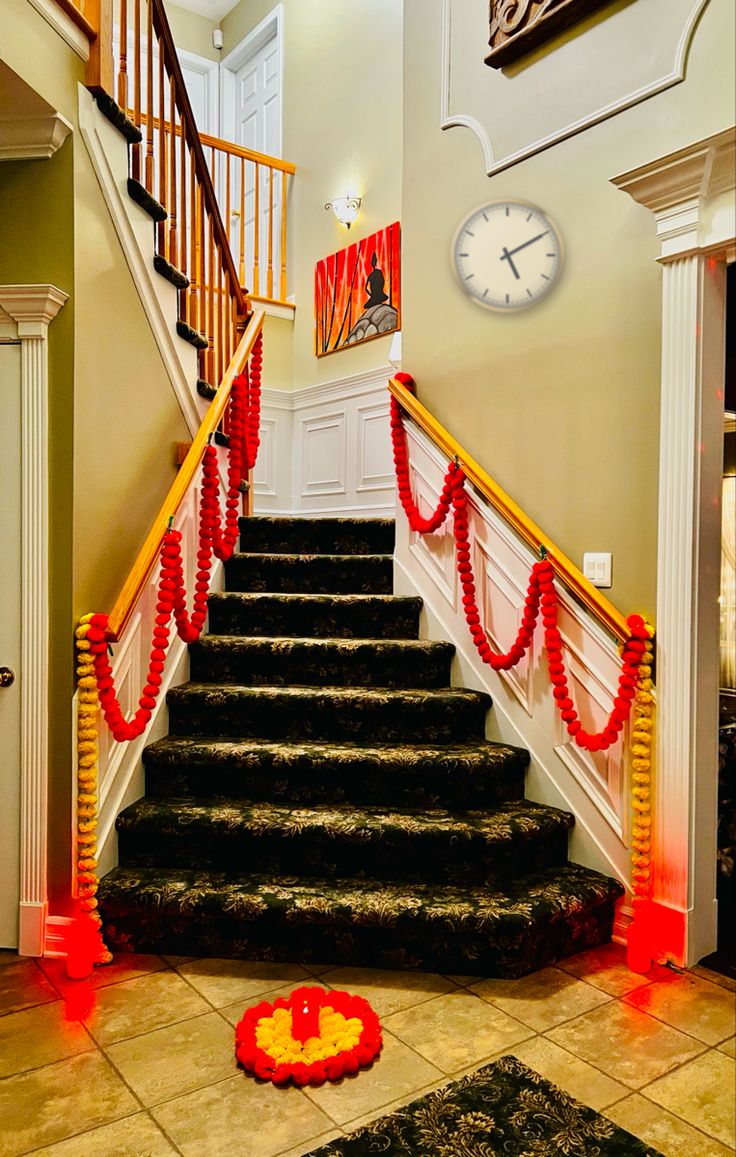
**5:10**
